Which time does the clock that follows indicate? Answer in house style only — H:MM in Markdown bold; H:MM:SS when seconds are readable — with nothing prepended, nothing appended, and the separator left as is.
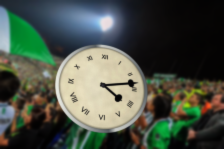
**4:13**
